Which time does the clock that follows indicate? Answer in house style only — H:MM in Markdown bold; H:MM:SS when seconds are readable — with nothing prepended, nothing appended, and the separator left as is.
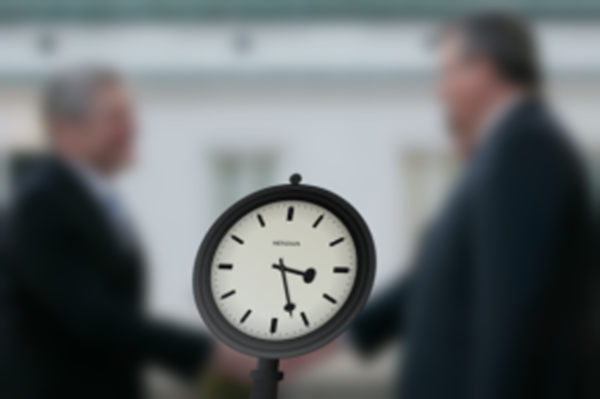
**3:27**
